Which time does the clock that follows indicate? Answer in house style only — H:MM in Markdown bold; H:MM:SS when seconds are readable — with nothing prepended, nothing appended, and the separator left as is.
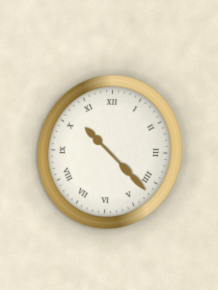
**10:22**
